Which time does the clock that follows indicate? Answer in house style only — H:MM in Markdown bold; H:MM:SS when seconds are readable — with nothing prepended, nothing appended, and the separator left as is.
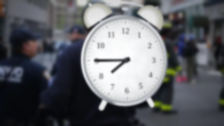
**7:45**
